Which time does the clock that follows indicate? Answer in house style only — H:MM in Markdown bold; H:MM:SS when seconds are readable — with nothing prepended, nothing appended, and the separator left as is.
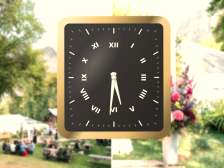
**5:31**
